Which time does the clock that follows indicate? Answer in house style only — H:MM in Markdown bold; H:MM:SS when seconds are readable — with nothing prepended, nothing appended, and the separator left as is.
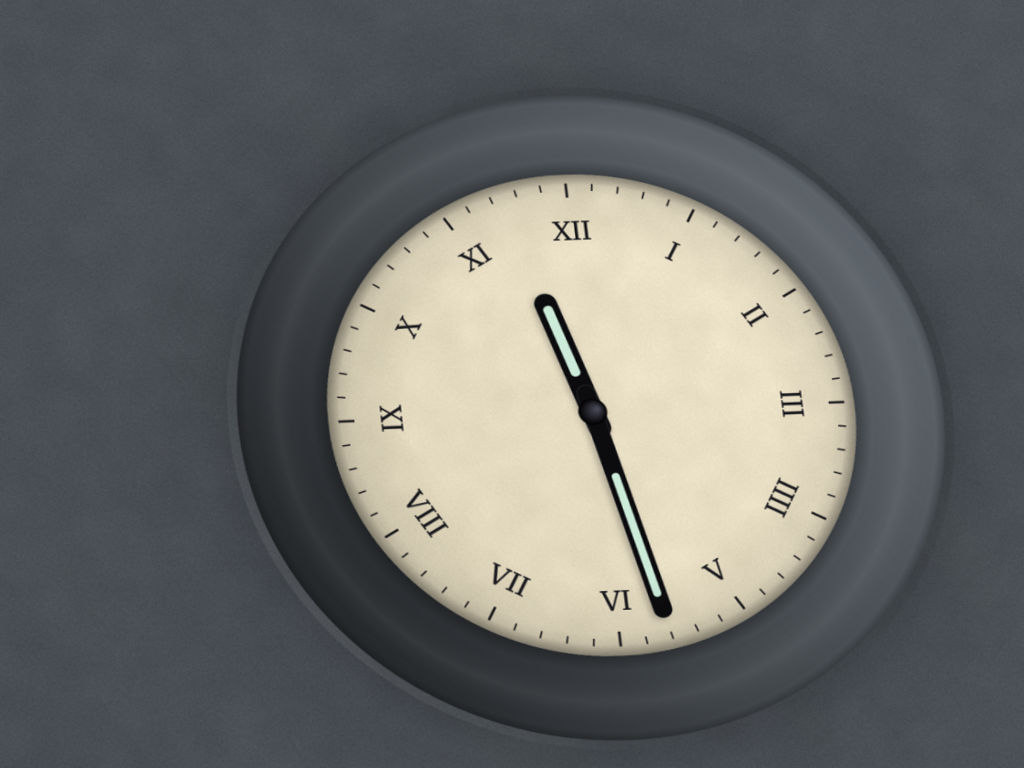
**11:28**
